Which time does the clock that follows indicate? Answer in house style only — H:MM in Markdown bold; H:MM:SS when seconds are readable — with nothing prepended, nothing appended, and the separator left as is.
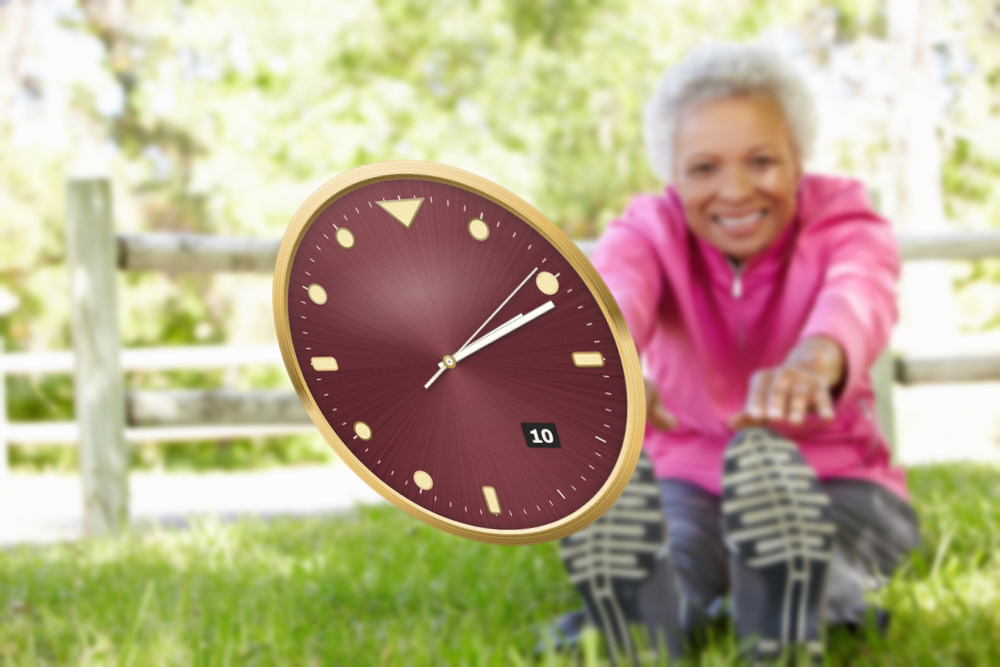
**2:11:09**
